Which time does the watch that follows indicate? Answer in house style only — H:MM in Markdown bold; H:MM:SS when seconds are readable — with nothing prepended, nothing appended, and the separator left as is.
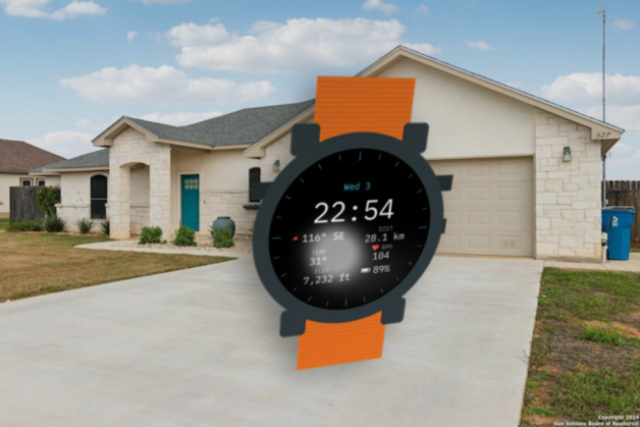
**22:54**
